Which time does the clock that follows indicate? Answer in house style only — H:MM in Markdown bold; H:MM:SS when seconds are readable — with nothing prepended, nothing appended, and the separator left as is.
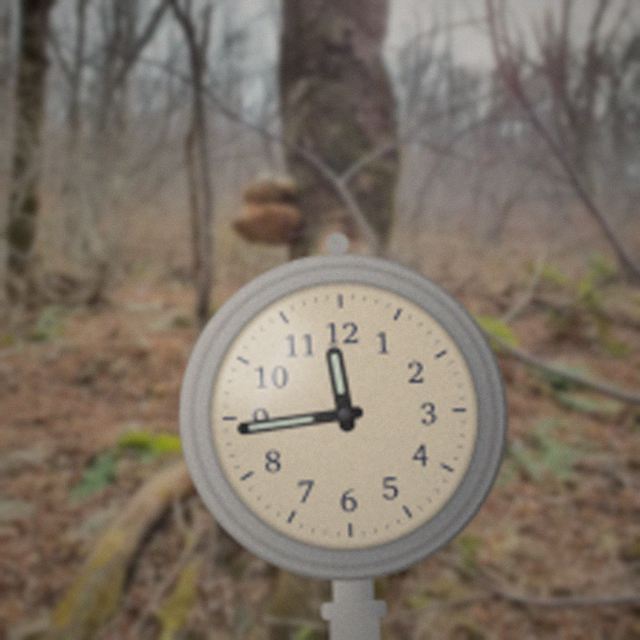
**11:44**
